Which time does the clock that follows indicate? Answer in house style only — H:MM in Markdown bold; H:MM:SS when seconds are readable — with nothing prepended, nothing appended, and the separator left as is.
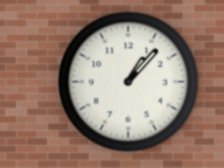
**1:07**
